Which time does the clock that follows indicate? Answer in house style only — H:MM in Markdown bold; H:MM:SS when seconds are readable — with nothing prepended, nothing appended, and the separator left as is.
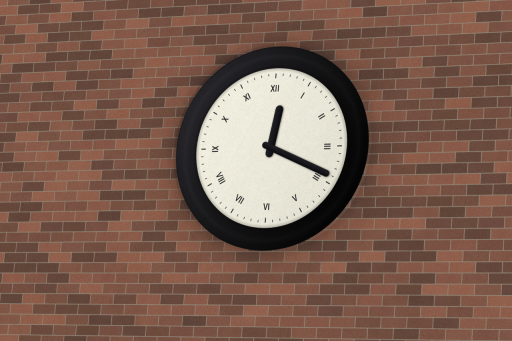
**12:19**
